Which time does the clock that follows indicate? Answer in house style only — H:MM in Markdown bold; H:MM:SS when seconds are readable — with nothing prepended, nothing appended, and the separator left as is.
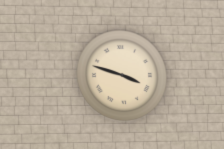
**3:48**
